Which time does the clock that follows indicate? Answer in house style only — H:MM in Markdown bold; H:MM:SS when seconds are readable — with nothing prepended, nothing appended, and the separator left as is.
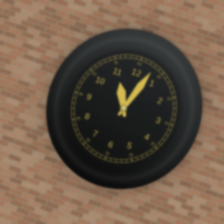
**11:03**
